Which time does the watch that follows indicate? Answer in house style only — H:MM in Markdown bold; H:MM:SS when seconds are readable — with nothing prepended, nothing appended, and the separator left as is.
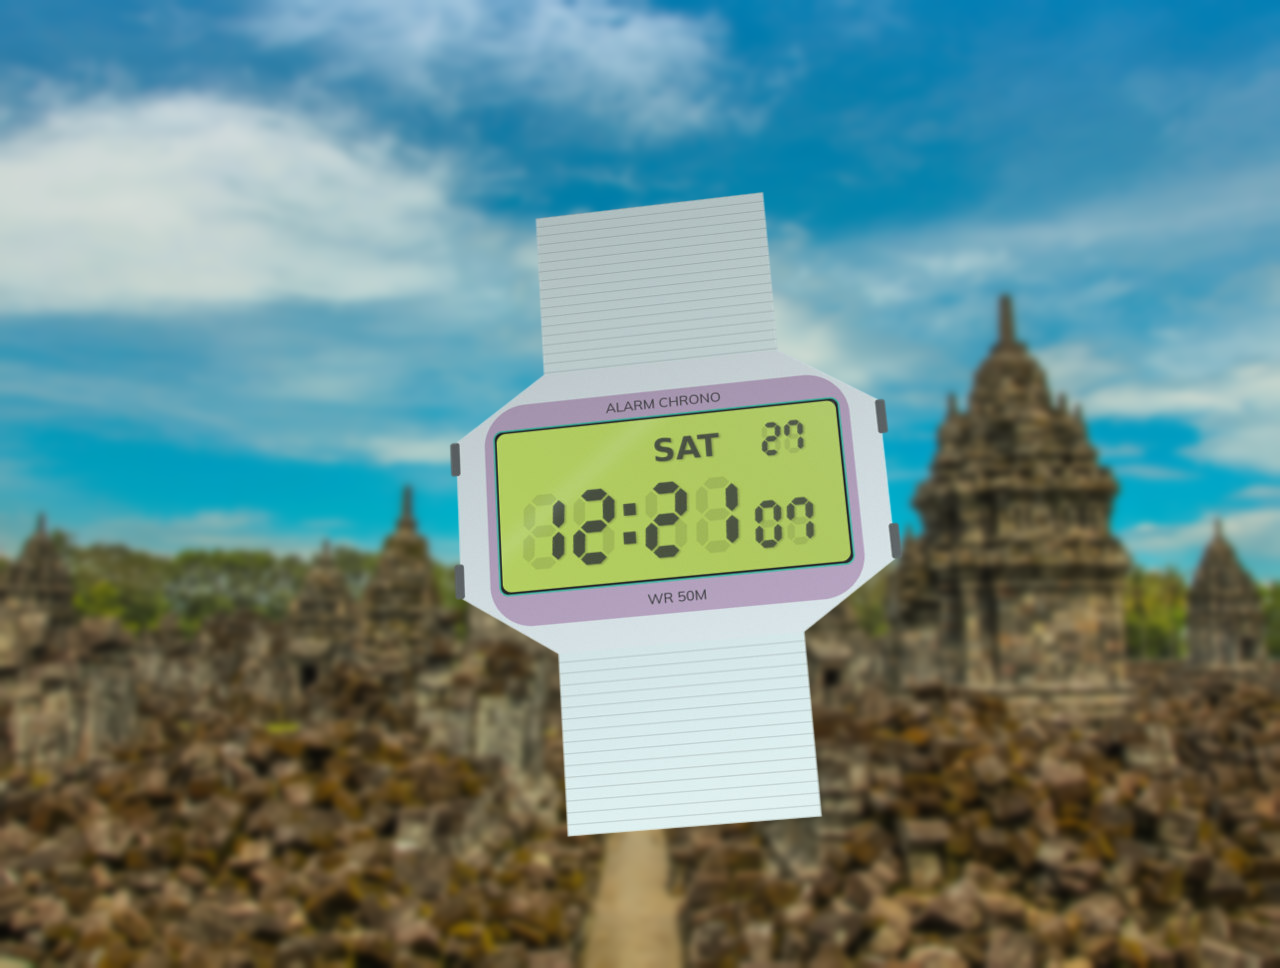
**12:21:07**
